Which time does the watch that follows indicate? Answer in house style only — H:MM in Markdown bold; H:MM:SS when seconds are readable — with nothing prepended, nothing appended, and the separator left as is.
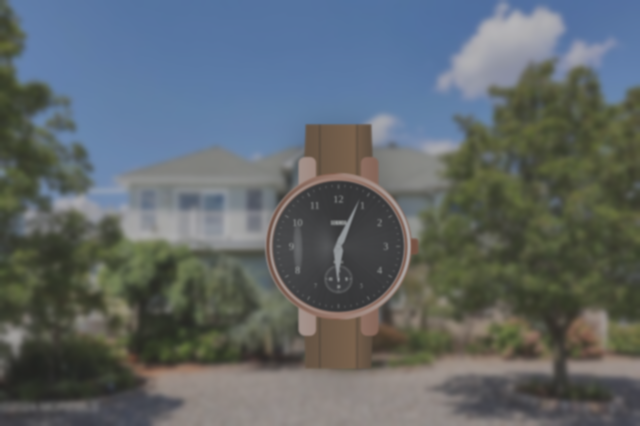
**6:04**
